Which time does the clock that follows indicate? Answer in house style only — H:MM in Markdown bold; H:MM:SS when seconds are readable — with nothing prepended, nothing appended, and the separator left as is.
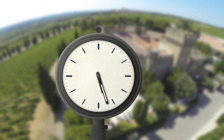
**5:27**
